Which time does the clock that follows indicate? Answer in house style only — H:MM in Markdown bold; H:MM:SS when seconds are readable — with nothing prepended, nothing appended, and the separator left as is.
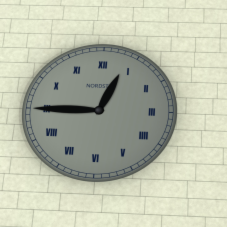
**12:45**
